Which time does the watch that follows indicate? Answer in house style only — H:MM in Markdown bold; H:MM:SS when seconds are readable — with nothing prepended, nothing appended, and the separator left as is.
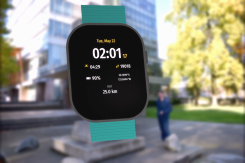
**2:01**
